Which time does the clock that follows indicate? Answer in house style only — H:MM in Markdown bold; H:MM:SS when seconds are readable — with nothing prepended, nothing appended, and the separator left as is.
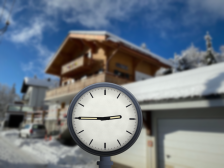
**2:45**
